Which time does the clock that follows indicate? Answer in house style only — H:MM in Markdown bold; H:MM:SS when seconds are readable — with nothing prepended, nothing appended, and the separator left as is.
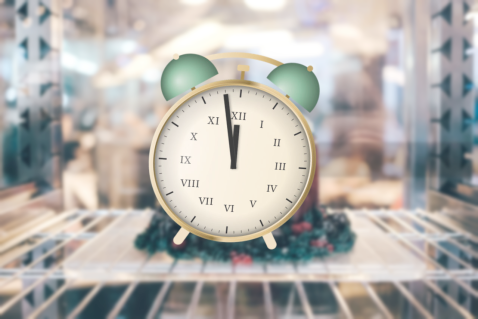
**11:58**
